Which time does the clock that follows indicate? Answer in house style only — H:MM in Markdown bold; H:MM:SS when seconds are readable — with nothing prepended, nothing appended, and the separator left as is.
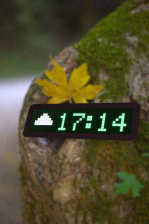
**17:14**
